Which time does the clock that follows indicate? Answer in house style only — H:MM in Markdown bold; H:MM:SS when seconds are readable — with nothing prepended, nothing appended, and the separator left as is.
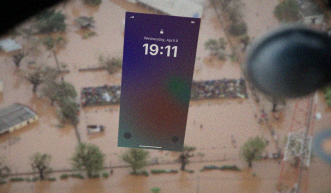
**19:11**
